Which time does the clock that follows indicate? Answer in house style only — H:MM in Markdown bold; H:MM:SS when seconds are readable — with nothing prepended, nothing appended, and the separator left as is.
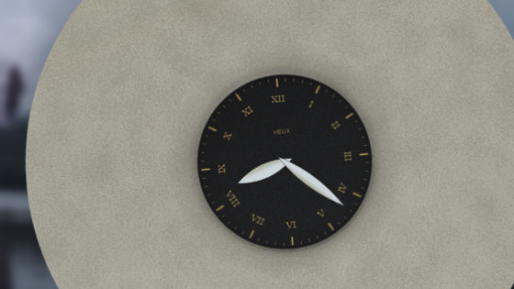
**8:22**
